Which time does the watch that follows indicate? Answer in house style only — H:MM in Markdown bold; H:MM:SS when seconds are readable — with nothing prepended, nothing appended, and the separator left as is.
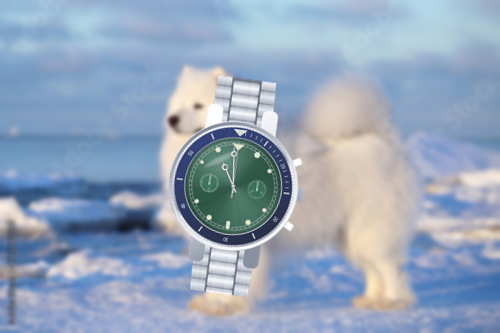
**10:59**
